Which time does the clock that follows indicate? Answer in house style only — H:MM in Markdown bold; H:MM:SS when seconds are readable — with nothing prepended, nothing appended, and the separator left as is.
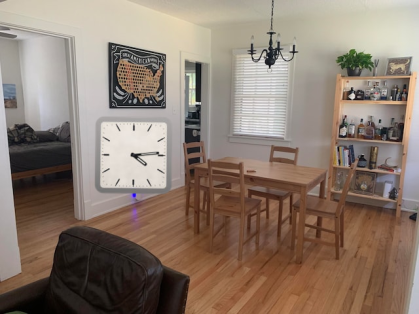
**4:14**
